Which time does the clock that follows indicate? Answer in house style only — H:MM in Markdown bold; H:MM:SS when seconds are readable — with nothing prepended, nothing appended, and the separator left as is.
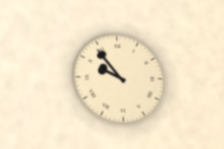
**9:54**
